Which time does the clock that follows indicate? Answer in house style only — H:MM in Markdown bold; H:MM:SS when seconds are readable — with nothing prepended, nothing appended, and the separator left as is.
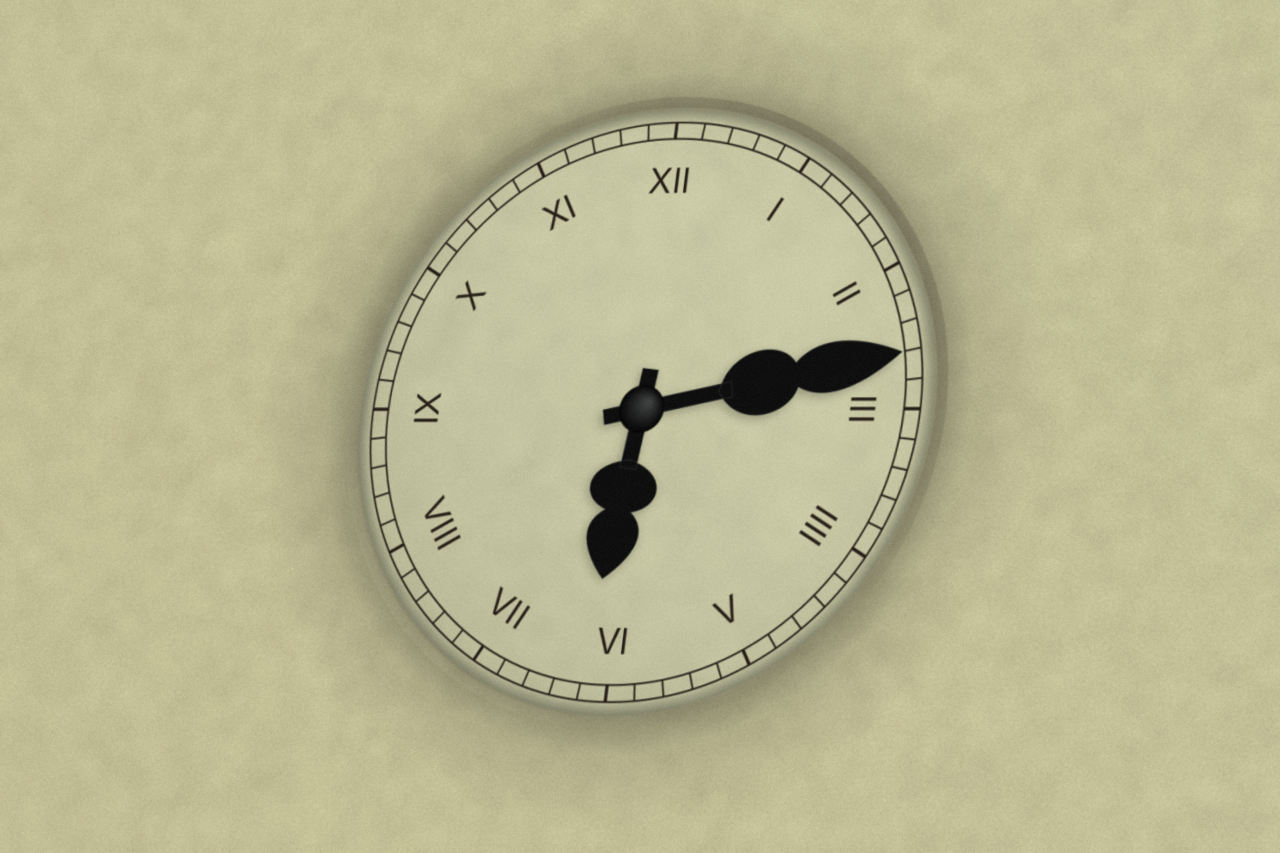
**6:13**
